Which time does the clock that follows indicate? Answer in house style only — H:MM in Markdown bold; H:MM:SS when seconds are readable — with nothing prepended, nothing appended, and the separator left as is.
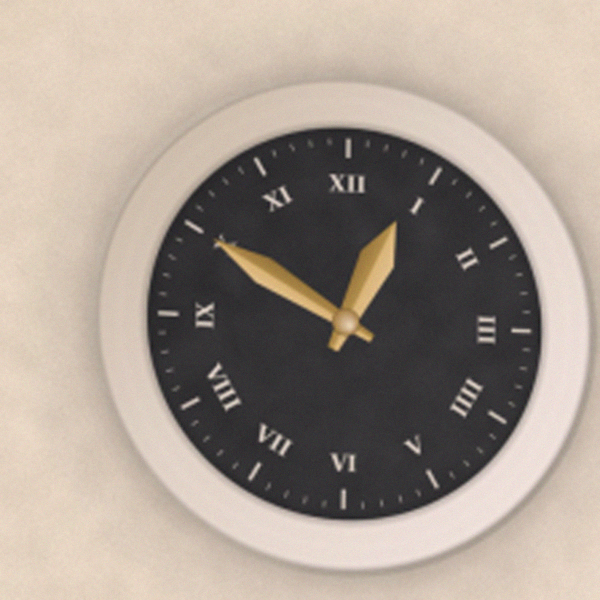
**12:50**
